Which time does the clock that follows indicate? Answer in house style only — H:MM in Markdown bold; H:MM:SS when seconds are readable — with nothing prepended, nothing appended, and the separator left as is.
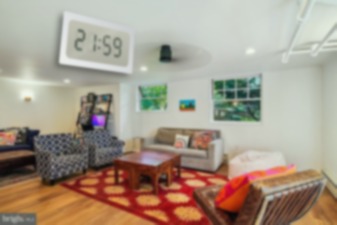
**21:59**
